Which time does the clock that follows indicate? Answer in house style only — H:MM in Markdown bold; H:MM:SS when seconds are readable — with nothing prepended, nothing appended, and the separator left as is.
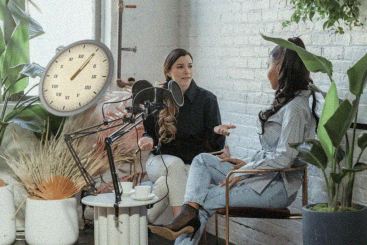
**1:05**
